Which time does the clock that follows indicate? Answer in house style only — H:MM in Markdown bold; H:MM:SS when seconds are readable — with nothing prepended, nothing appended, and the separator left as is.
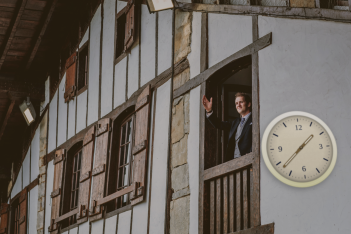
**1:38**
